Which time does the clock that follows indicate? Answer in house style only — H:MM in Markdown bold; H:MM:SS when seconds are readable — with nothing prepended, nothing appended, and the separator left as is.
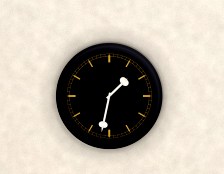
**1:32**
